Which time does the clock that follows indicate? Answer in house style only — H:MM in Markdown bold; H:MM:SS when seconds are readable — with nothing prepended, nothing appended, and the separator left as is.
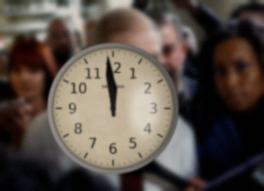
**11:59**
